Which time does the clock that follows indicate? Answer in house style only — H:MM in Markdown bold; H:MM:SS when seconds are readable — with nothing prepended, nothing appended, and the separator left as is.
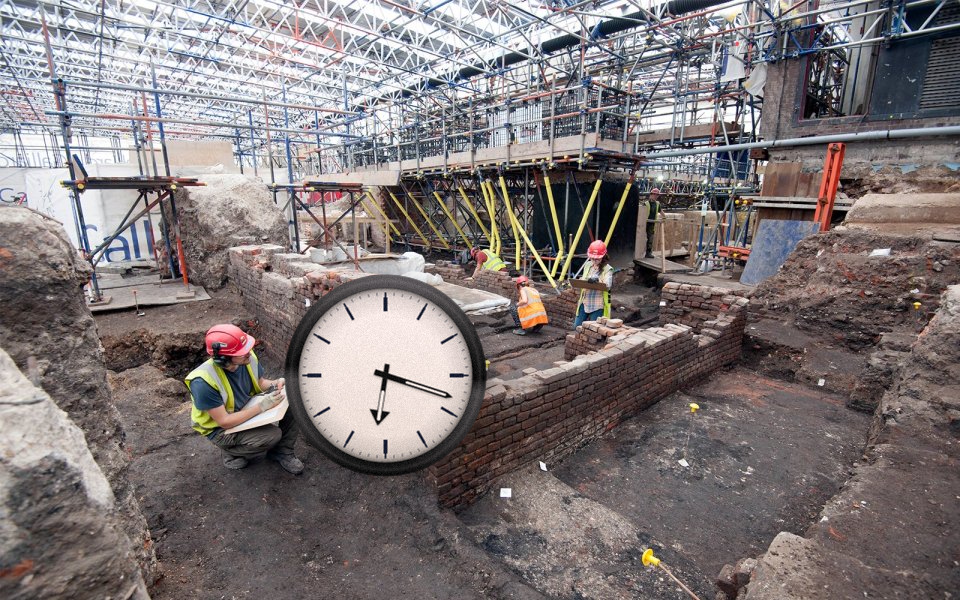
**6:18**
